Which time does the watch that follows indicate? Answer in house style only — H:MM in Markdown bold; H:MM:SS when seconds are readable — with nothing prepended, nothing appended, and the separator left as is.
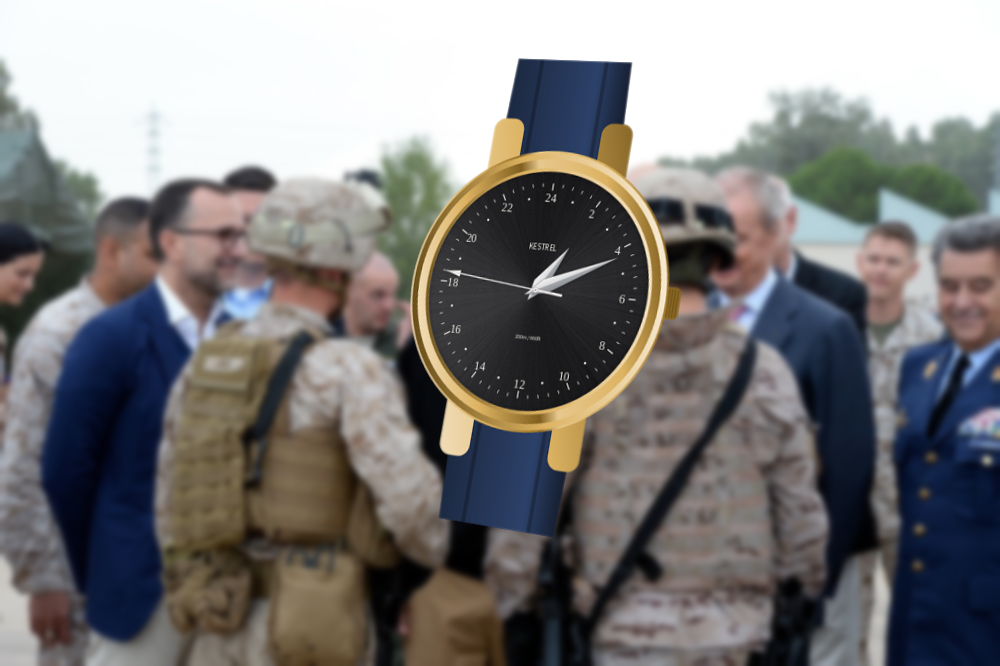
**2:10:46**
